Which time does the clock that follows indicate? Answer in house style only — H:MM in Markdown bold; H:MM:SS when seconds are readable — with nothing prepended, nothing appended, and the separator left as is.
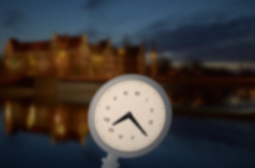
**7:20**
